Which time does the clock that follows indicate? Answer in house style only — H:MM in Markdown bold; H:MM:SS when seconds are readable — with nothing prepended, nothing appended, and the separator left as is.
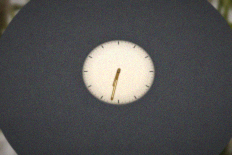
**6:32**
